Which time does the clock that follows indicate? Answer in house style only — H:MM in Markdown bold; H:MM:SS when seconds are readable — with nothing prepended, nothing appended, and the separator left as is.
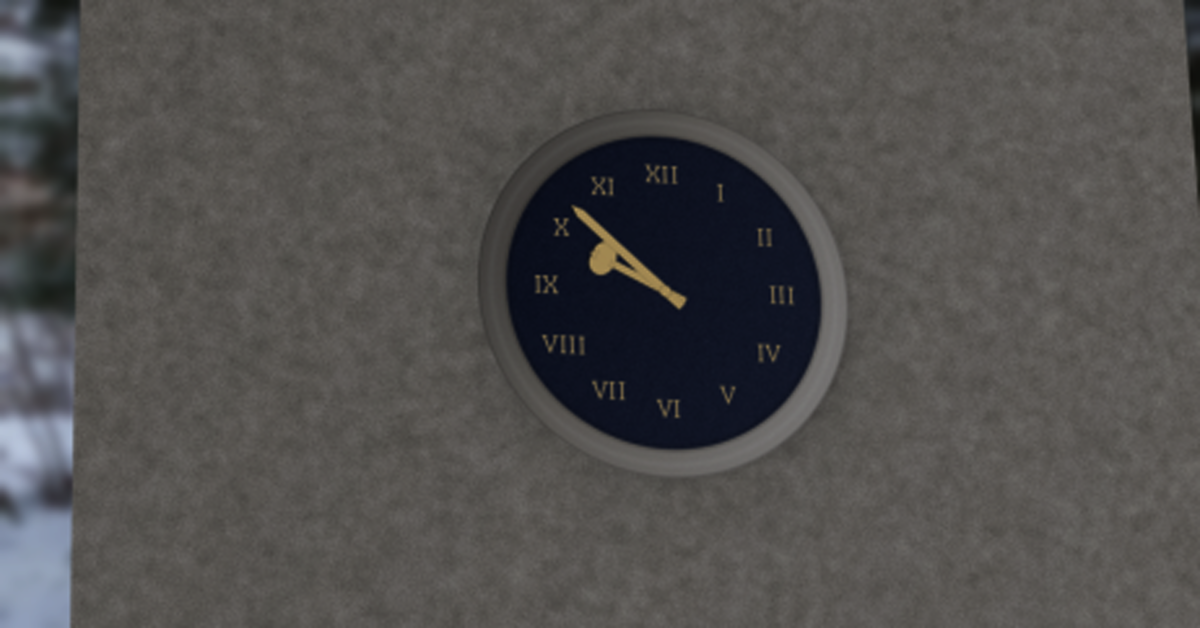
**9:52**
